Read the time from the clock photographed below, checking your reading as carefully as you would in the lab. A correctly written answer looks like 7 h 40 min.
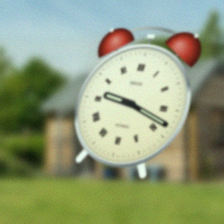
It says 9 h 18 min
